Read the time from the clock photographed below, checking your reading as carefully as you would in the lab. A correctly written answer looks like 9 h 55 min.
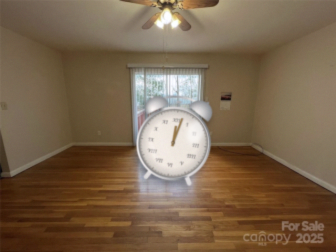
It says 12 h 02 min
